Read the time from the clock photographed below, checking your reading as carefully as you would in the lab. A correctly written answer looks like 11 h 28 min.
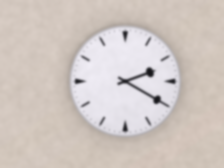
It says 2 h 20 min
